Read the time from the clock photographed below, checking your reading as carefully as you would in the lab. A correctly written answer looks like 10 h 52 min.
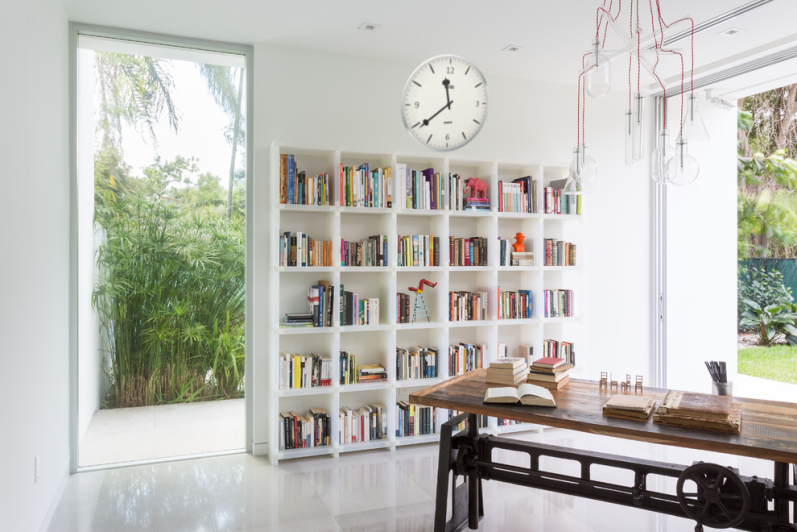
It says 11 h 39 min
